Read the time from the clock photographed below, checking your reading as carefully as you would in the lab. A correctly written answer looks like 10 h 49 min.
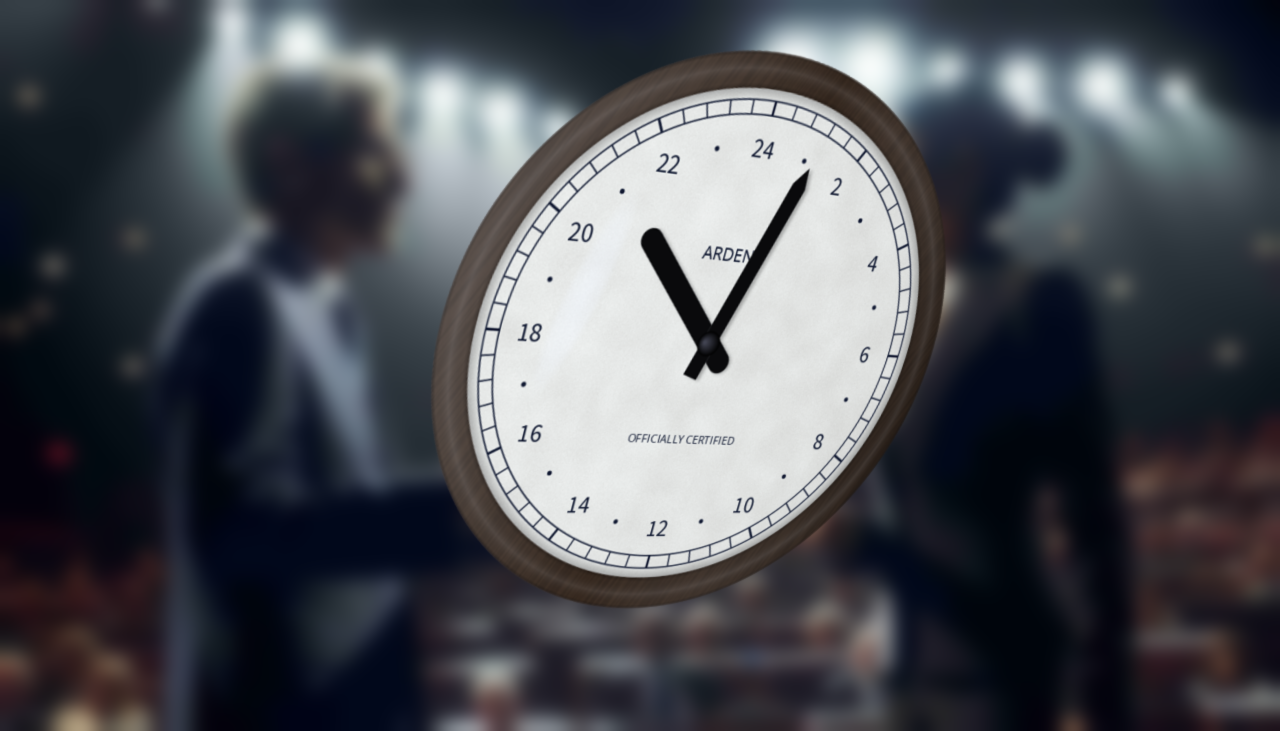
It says 21 h 03 min
